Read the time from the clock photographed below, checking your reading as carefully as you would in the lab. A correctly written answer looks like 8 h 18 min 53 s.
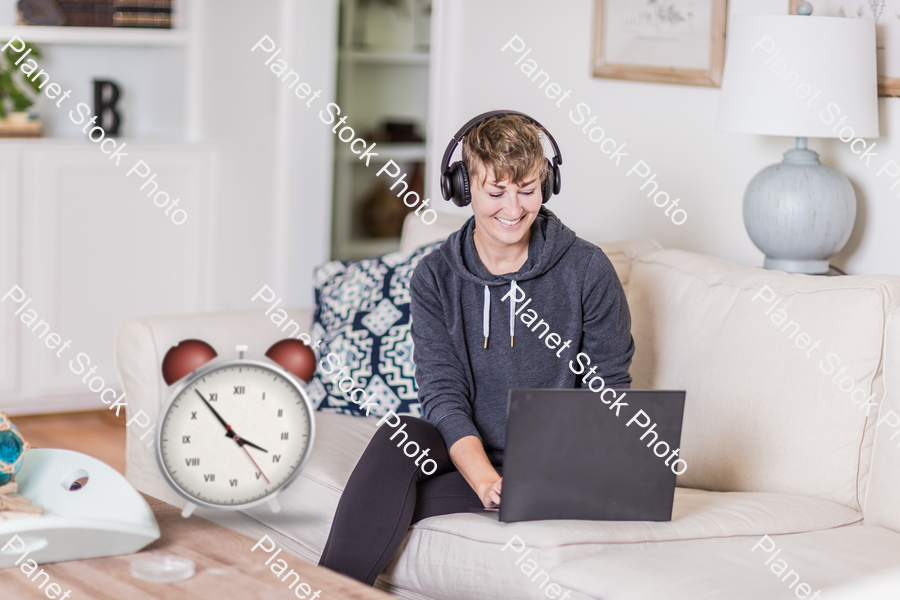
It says 3 h 53 min 24 s
